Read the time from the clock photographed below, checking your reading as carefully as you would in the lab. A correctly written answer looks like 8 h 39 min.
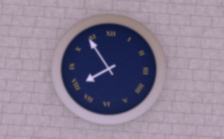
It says 7 h 54 min
